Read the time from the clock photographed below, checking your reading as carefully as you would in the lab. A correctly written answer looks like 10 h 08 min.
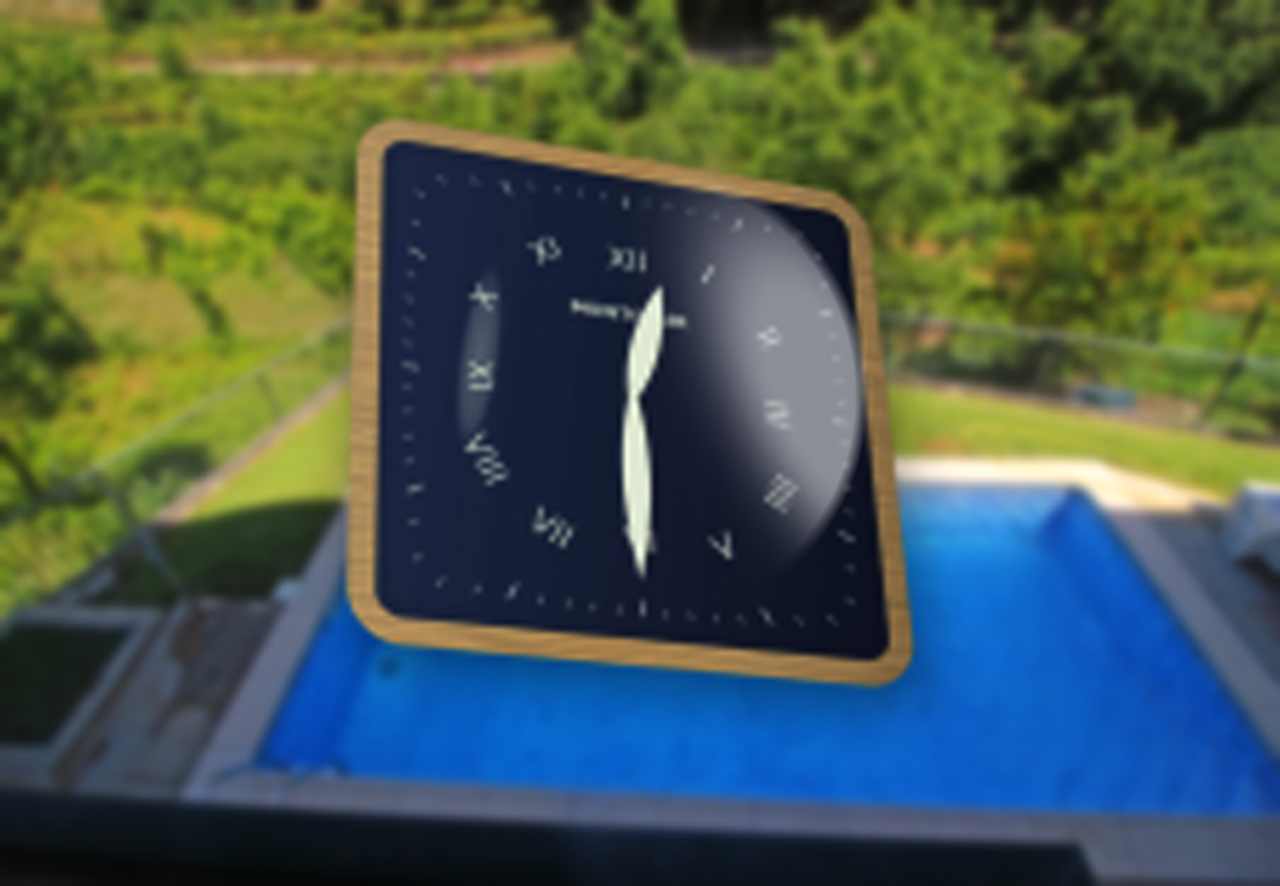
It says 12 h 30 min
